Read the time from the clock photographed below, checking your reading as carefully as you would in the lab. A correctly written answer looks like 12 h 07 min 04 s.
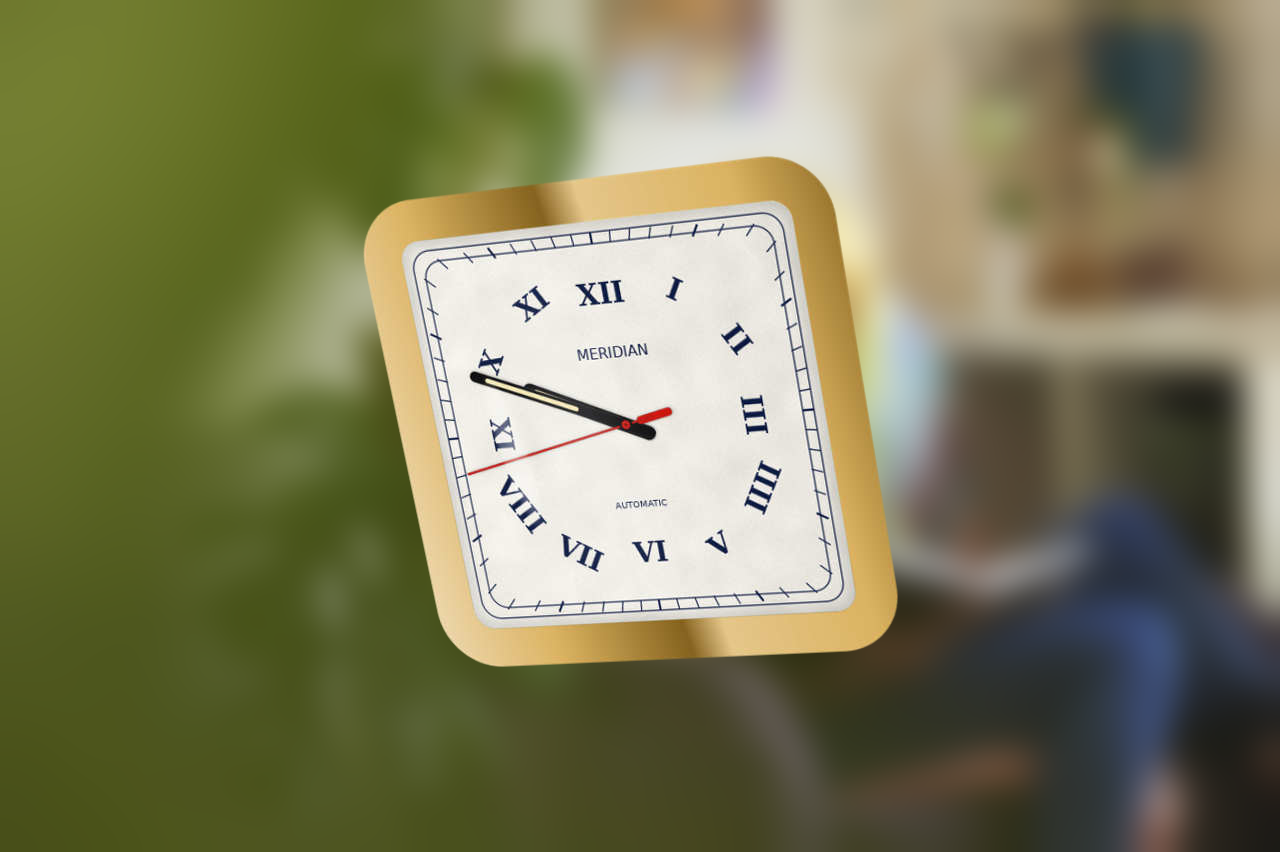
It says 9 h 48 min 43 s
